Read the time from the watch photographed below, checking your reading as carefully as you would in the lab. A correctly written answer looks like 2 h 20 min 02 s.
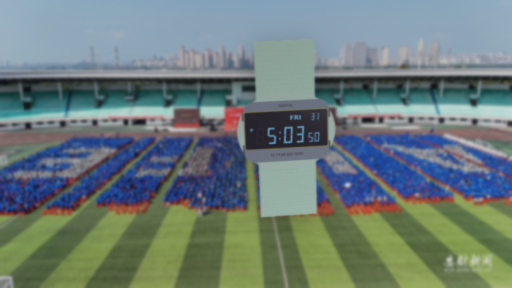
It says 5 h 03 min 50 s
